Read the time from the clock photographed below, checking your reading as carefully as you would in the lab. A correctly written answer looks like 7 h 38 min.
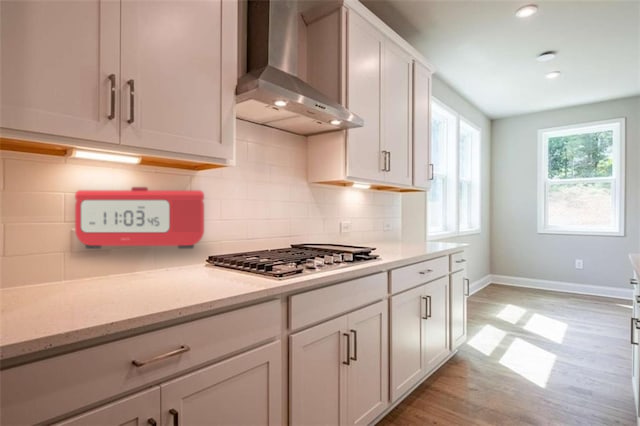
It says 11 h 03 min
